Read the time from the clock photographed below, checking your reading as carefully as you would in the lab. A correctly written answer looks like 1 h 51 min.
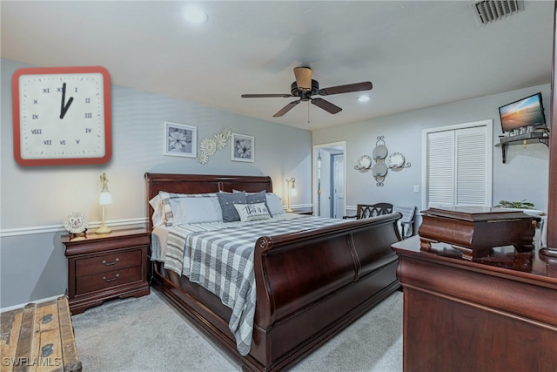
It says 1 h 01 min
